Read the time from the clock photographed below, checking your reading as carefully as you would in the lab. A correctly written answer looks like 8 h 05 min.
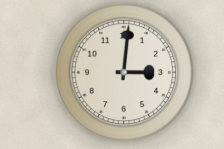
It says 3 h 01 min
